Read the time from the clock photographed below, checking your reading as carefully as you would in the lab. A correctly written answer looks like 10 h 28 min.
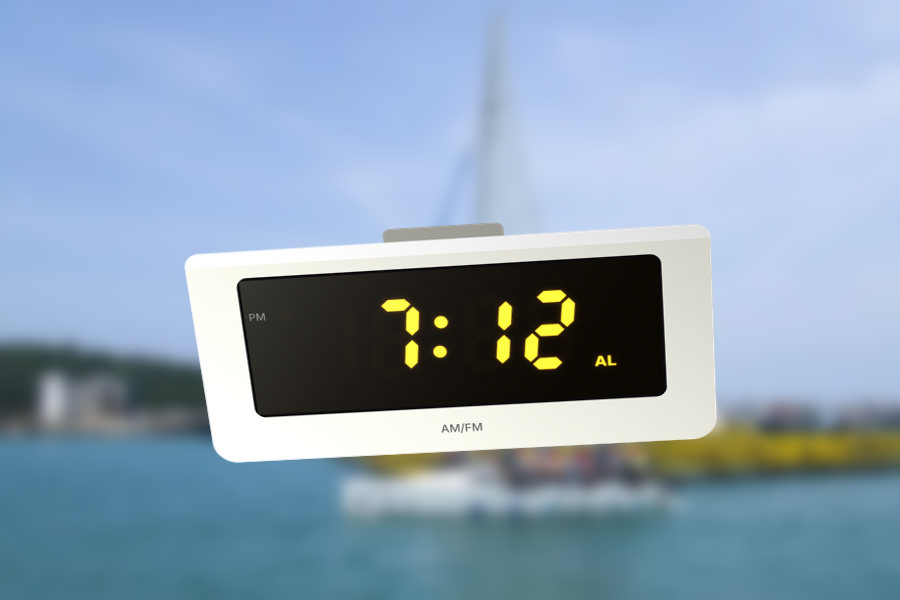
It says 7 h 12 min
